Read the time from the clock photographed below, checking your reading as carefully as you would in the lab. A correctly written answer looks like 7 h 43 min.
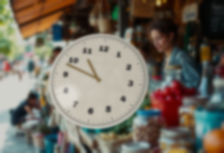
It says 10 h 48 min
